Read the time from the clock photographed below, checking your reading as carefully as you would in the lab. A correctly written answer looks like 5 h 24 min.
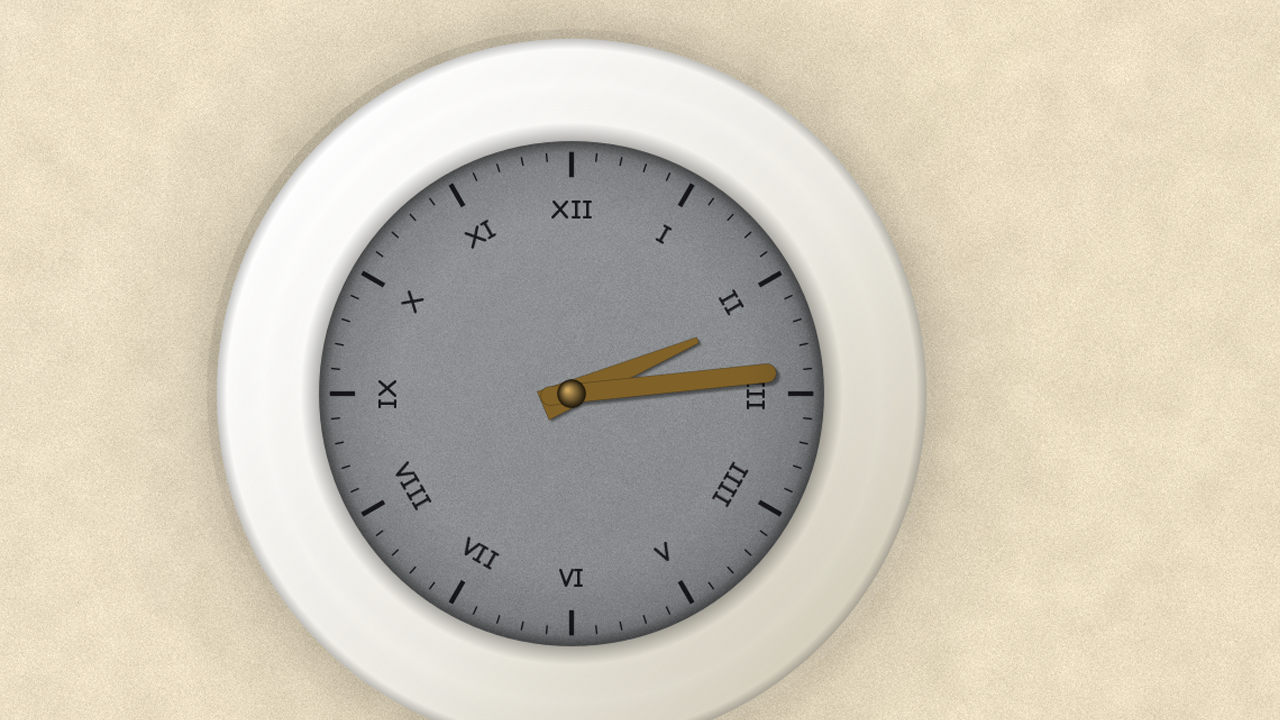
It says 2 h 14 min
